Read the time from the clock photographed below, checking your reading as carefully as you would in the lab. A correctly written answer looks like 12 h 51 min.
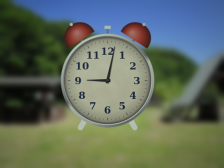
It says 9 h 02 min
